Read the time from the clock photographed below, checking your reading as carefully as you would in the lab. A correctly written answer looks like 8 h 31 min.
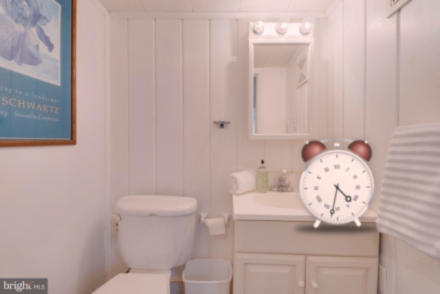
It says 4 h 32 min
